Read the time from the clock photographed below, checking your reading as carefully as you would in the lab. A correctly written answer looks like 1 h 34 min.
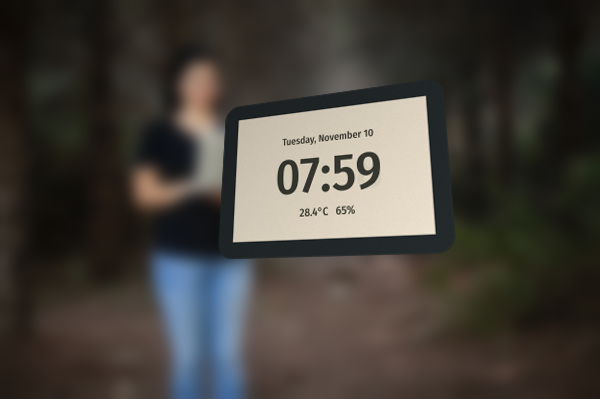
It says 7 h 59 min
